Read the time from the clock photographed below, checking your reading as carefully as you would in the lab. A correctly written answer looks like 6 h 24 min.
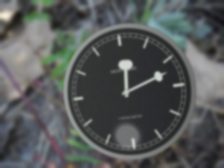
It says 12 h 12 min
